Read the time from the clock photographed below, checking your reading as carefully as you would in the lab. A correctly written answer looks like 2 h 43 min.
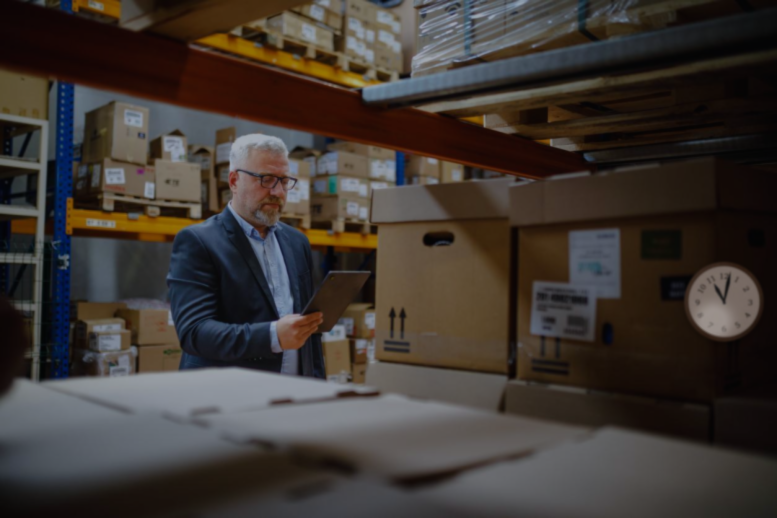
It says 11 h 02 min
